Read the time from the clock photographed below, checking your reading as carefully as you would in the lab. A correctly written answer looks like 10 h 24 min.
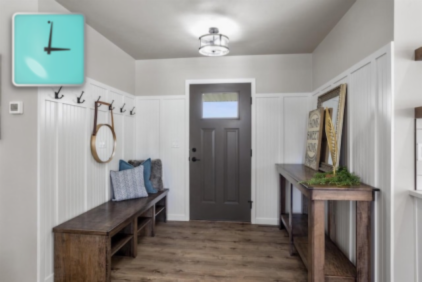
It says 3 h 01 min
